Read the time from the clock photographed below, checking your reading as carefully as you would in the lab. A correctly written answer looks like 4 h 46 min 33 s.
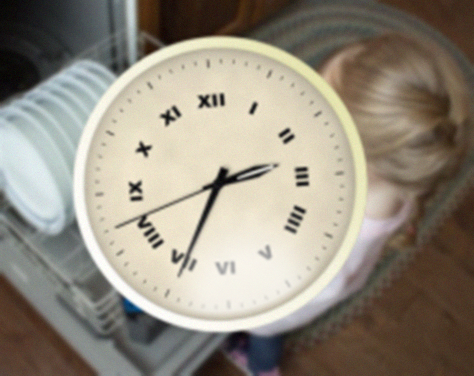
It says 2 h 34 min 42 s
